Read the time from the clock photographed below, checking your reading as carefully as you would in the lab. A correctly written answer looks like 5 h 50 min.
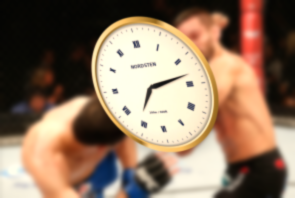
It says 7 h 13 min
